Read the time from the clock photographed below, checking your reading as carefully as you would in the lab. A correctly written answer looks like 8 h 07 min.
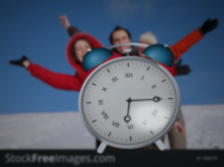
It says 6 h 15 min
